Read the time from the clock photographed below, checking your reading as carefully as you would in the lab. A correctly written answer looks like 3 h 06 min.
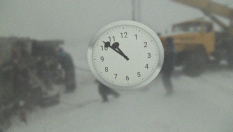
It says 10 h 52 min
